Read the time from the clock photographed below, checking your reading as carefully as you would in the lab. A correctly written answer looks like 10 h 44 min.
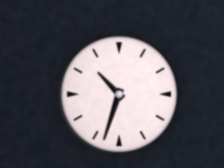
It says 10 h 33 min
